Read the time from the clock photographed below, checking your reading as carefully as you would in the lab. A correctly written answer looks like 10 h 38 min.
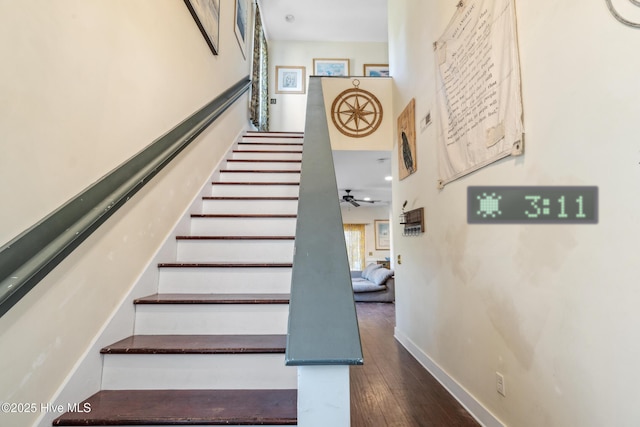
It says 3 h 11 min
